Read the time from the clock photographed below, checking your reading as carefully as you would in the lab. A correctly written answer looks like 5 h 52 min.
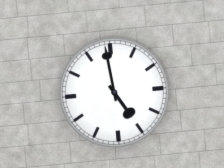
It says 4 h 59 min
